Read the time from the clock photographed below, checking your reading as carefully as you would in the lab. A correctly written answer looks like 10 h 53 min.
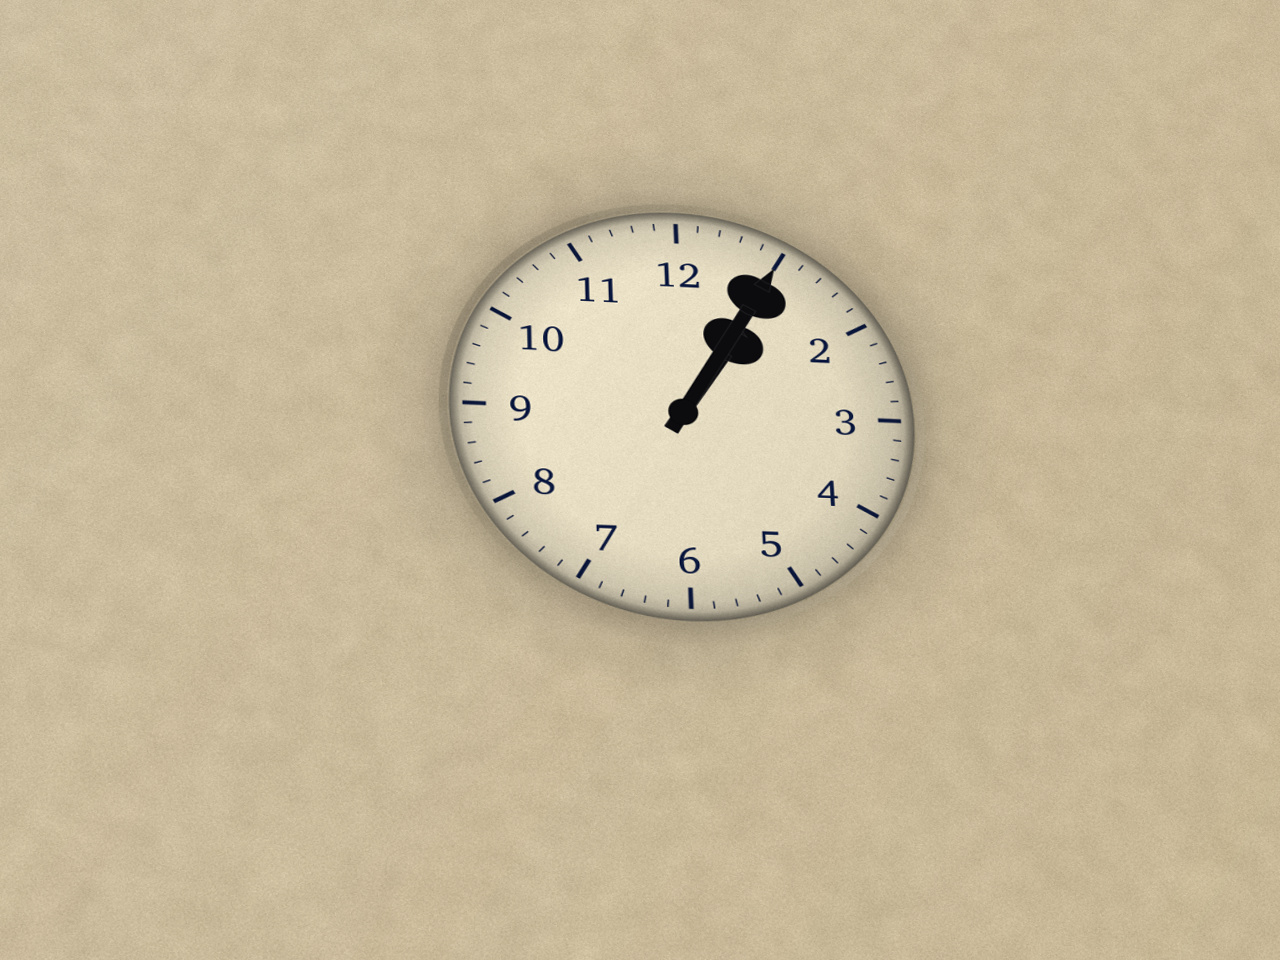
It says 1 h 05 min
